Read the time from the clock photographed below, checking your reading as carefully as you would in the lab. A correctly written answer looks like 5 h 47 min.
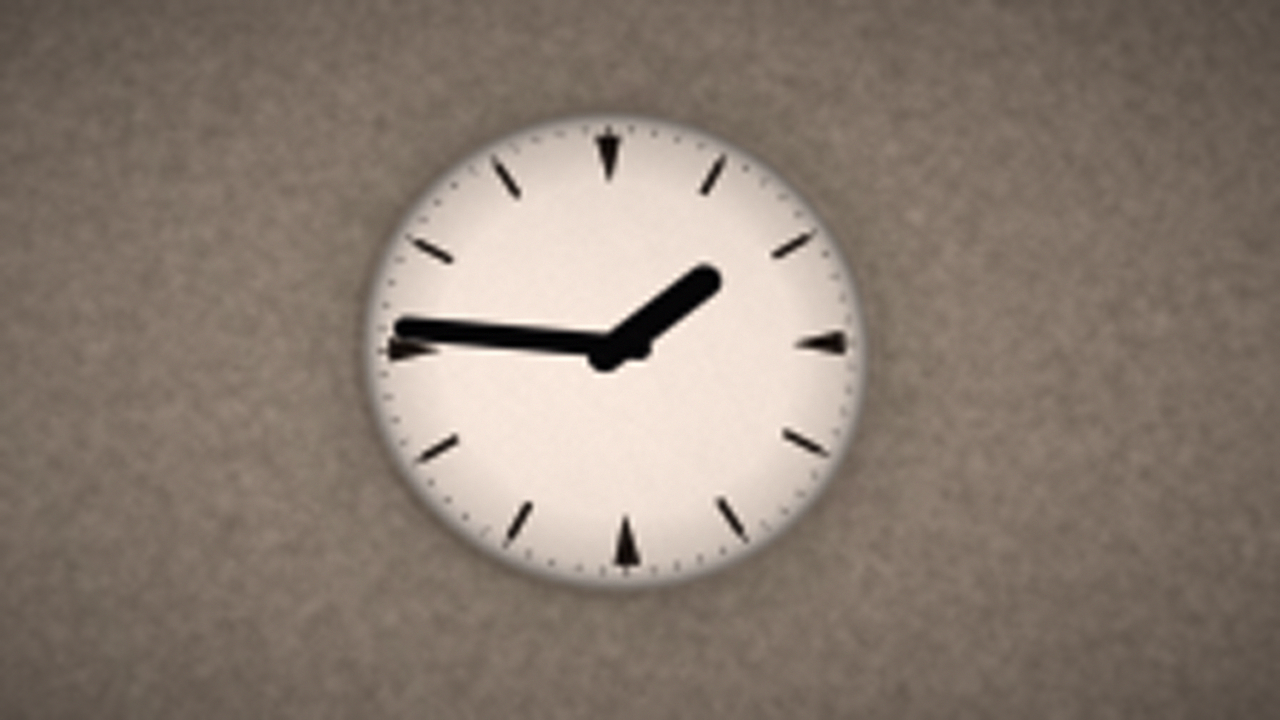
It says 1 h 46 min
